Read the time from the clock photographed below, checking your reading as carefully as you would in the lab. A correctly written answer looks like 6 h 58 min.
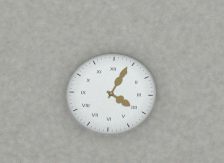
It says 4 h 04 min
